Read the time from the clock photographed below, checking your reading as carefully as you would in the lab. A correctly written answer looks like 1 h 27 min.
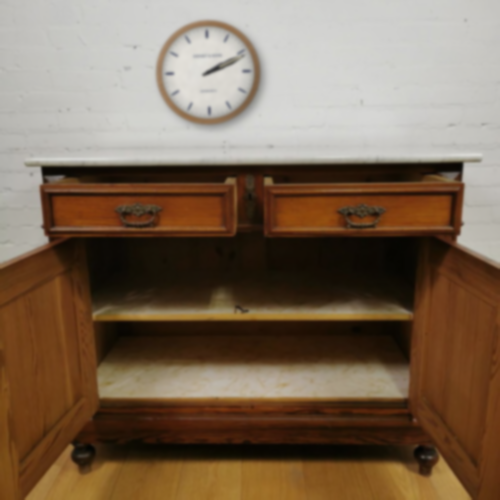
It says 2 h 11 min
